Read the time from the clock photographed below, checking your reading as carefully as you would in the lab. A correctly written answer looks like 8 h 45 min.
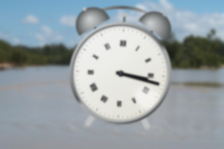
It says 3 h 17 min
